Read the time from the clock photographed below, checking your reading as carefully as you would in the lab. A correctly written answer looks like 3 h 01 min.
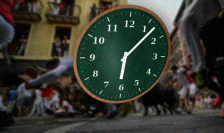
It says 6 h 07 min
